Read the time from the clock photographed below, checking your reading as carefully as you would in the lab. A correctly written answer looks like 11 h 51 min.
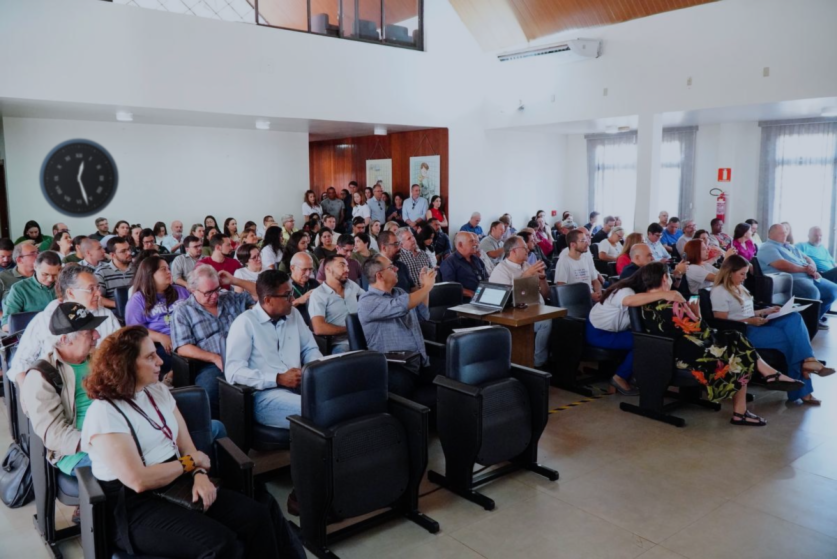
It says 12 h 27 min
